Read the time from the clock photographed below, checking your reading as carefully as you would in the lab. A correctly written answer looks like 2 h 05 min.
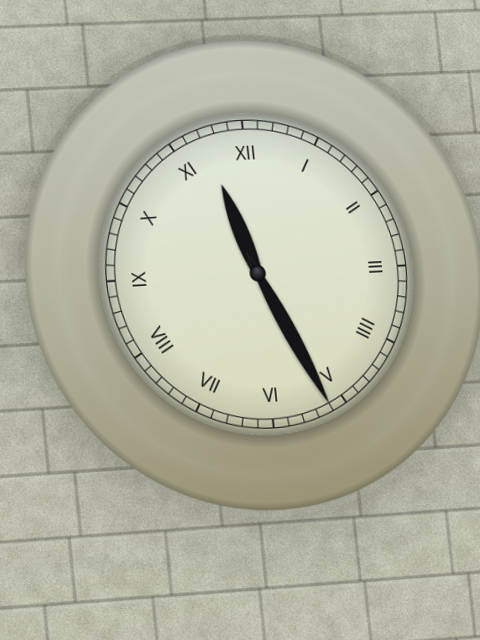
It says 11 h 26 min
